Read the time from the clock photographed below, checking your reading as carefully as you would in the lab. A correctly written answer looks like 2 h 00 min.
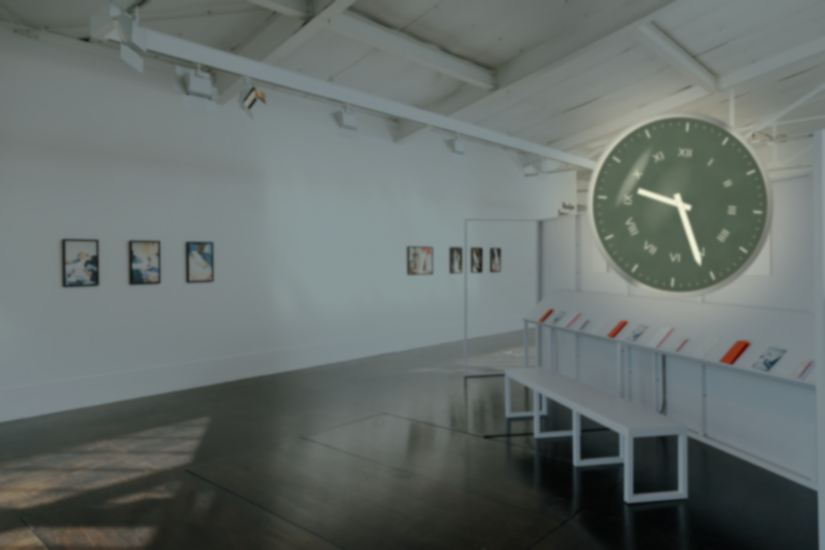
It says 9 h 26 min
